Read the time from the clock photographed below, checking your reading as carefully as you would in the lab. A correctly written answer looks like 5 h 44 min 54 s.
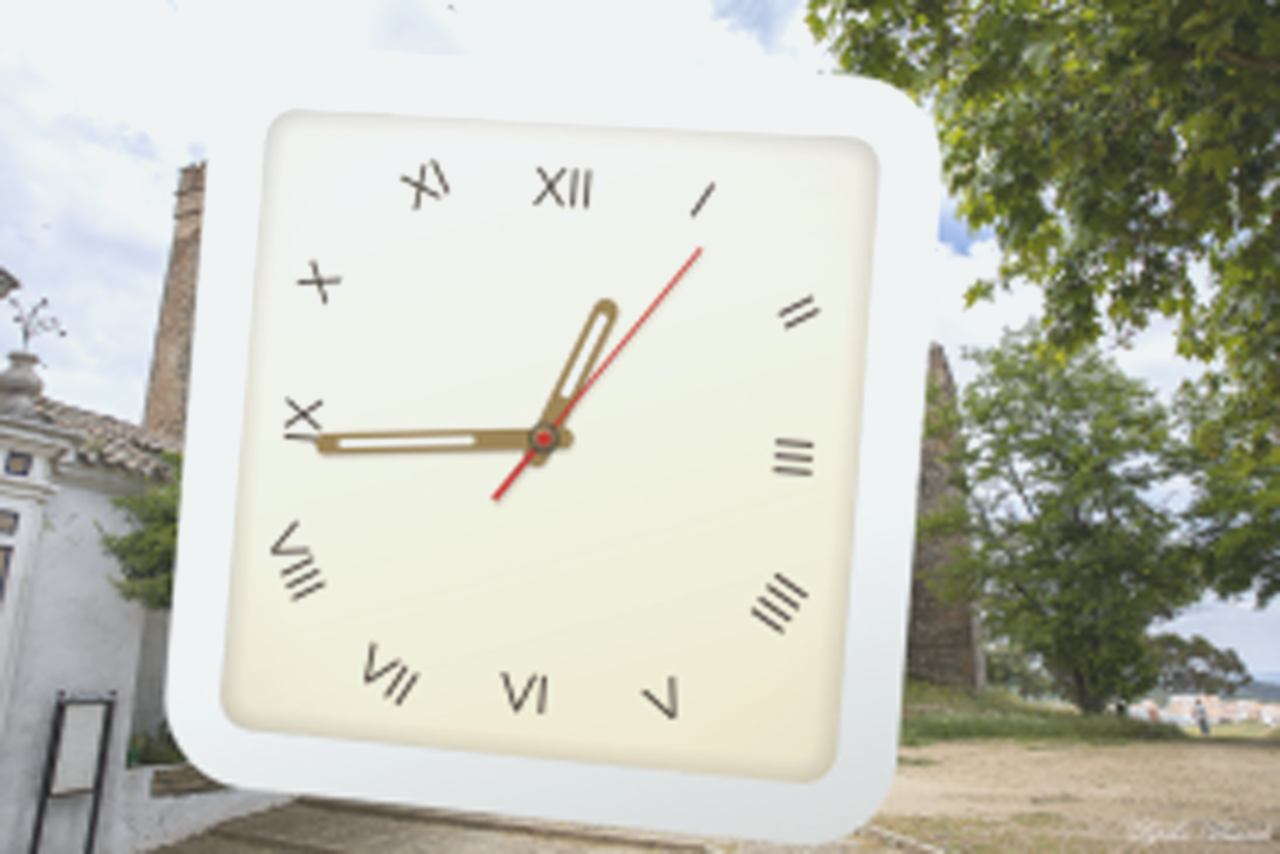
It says 12 h 44 min 06 s
